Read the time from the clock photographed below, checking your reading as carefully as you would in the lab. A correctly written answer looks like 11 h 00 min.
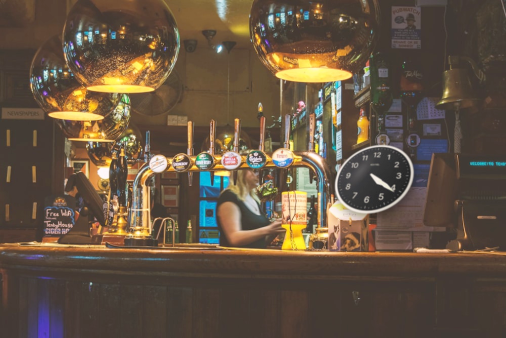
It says 4 h 21 min
